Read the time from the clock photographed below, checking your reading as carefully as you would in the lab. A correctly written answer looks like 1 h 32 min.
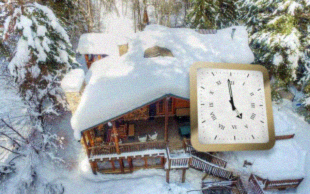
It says 4 h 59 min
